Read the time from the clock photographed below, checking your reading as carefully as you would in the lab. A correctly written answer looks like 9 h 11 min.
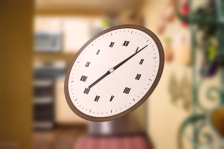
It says 7 h 06 min
